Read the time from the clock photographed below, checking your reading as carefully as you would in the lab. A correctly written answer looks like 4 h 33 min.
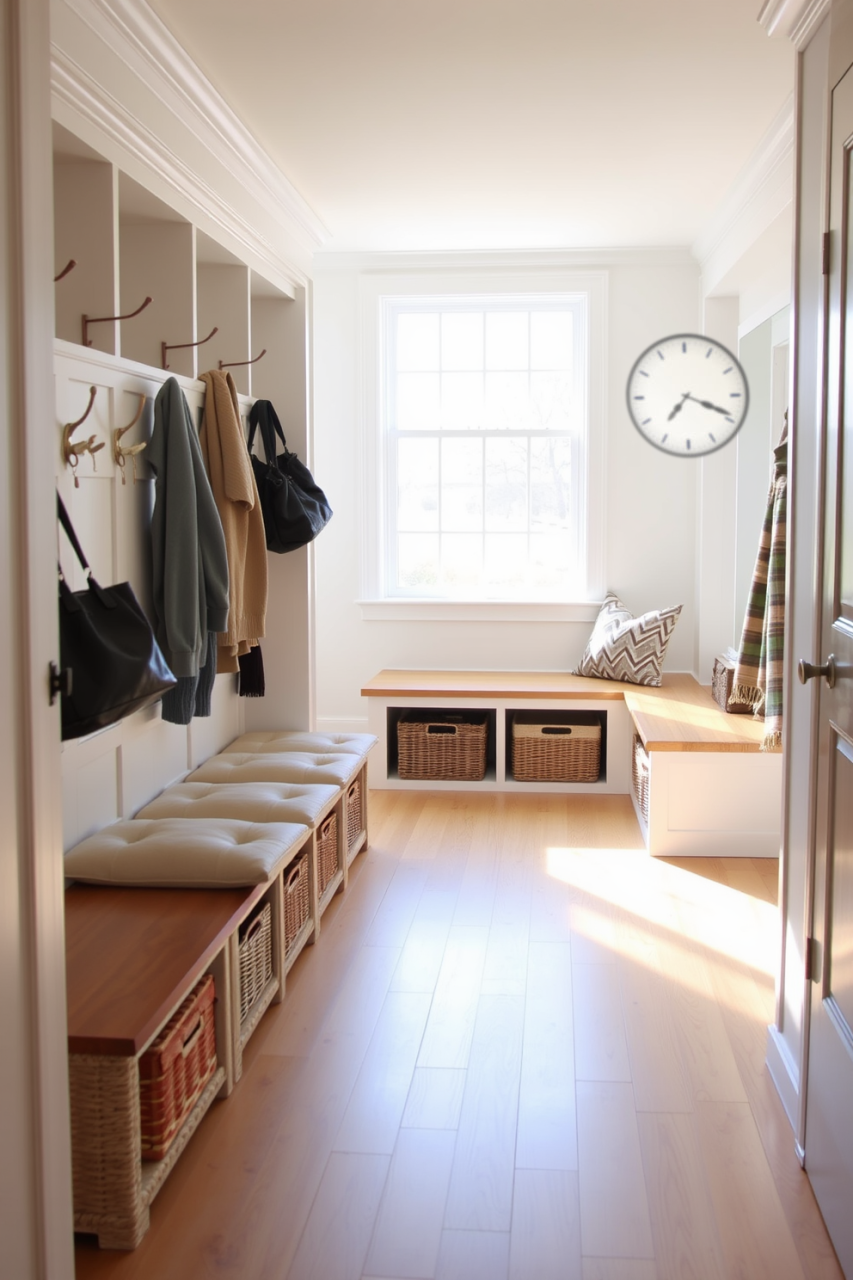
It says 7 h 19 min
